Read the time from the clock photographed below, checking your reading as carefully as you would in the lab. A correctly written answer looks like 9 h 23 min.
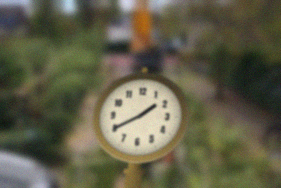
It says 1 h 40 min
